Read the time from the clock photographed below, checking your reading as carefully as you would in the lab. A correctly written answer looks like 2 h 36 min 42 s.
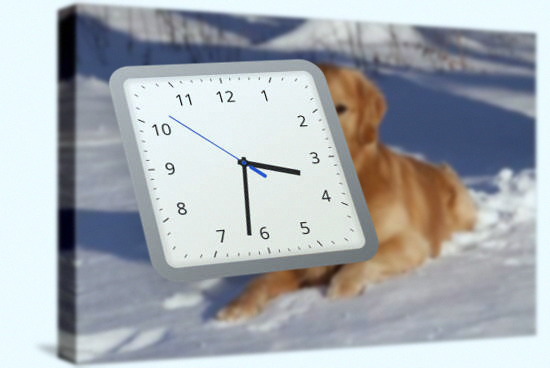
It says 3 h 31 min 52 s
